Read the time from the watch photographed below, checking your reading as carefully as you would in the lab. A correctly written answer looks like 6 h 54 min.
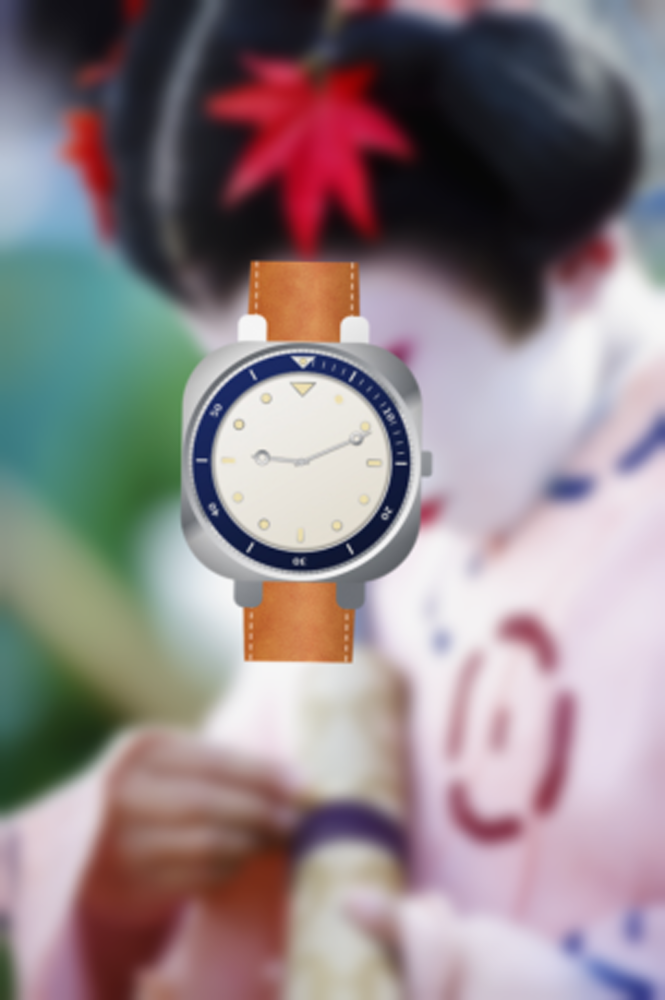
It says 9 h 11 min
